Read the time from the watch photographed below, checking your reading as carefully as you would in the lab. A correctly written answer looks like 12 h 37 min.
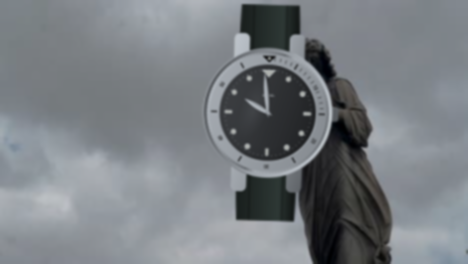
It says 9 h 59 min
